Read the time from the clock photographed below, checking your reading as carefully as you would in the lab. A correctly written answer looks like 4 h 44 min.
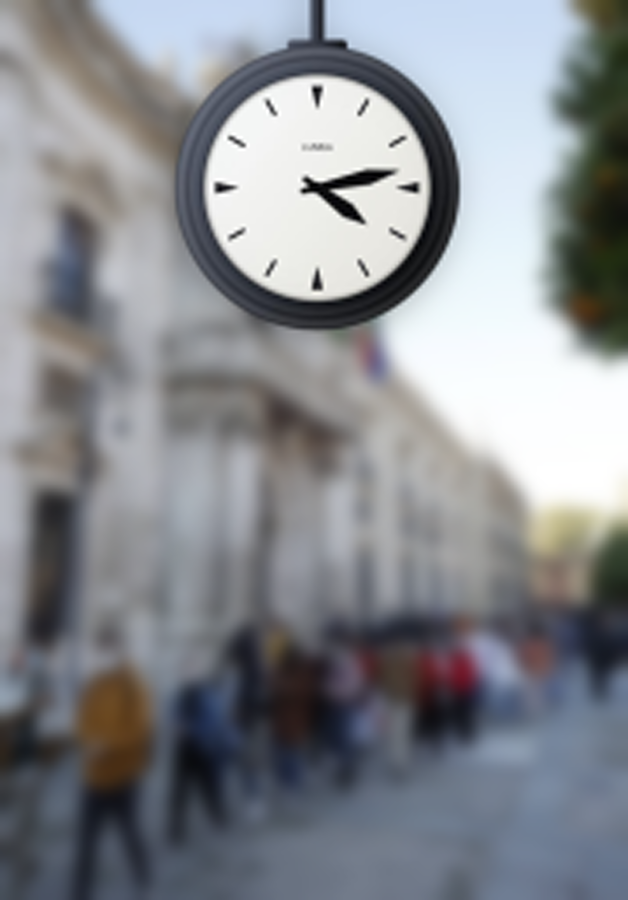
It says 4 h 13 min
